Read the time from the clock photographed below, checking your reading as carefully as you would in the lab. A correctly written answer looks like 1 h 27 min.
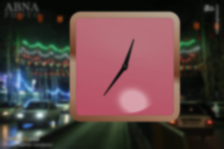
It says 12 h 36 min
